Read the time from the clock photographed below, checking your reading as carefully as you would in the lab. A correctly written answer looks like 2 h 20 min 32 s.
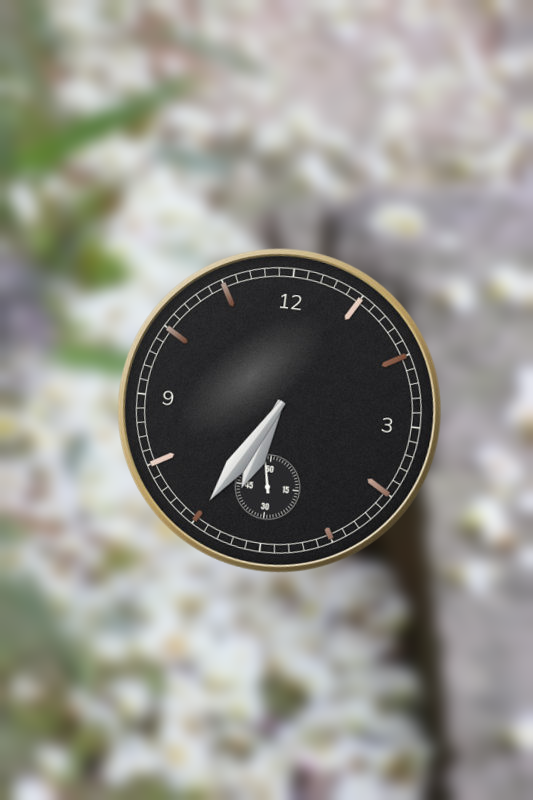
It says 6 h 34 min 58 s
